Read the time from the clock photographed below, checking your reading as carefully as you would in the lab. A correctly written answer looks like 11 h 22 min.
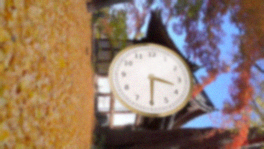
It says 3 h 30 min
